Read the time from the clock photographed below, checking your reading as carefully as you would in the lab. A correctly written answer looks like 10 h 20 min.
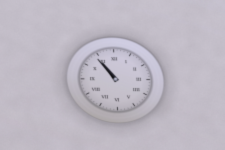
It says 10 h 54 min
